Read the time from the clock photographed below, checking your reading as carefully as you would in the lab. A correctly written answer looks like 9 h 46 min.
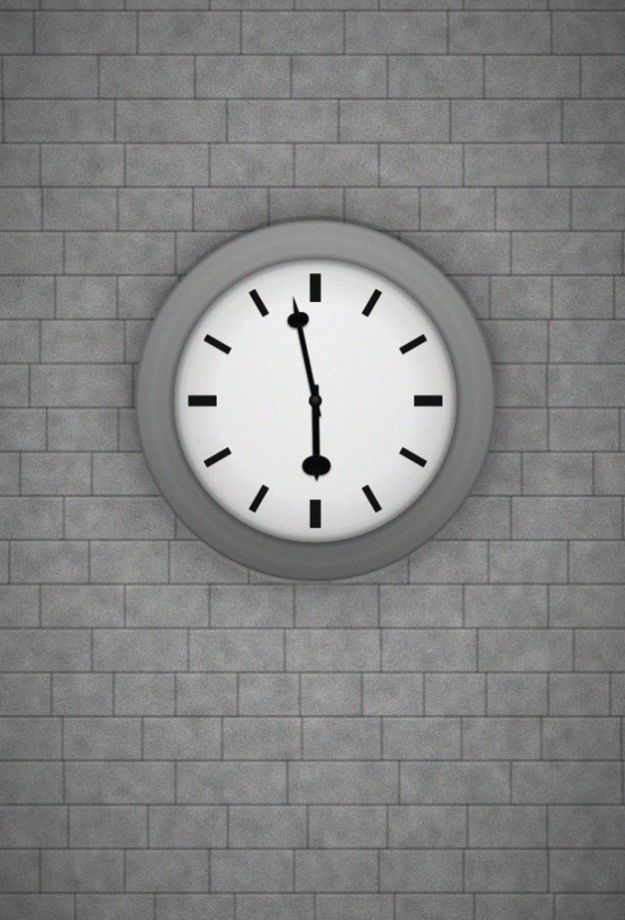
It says 5 h 58 min
